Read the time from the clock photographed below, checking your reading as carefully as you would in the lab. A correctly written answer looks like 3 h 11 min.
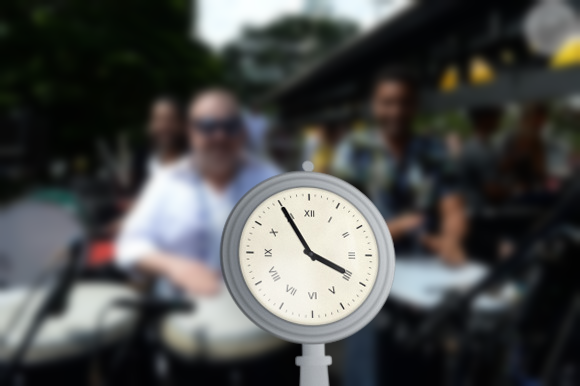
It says 3 h 55 min
